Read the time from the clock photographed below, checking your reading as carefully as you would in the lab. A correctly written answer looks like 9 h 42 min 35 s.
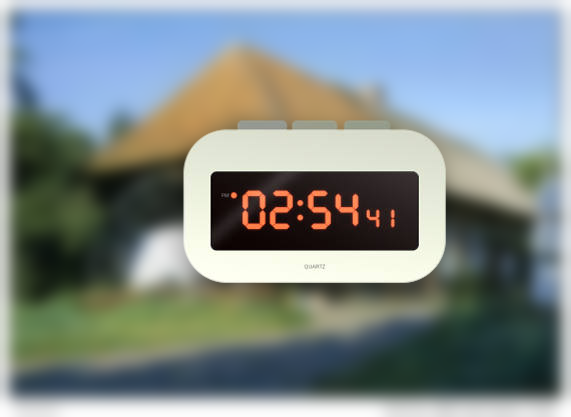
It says 2 h 54 min 41 s
